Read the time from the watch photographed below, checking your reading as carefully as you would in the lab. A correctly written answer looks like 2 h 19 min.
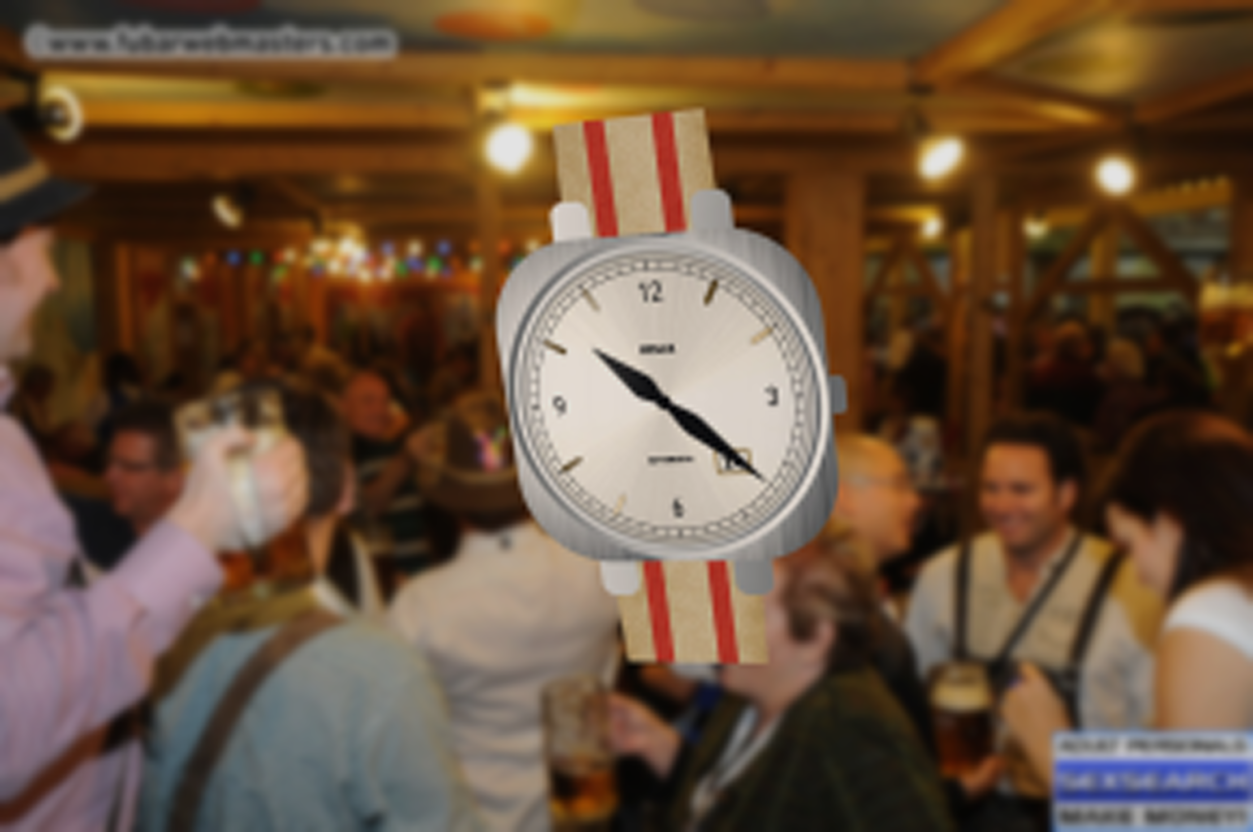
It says 10 h 22 min
